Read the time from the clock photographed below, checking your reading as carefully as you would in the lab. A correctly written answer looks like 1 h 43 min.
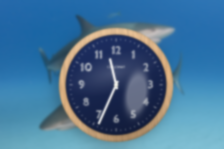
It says 11 h 34 min
